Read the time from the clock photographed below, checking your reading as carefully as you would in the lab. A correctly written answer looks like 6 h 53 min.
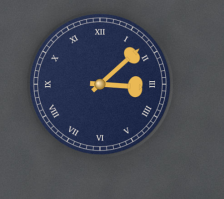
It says 3 h 08 min
